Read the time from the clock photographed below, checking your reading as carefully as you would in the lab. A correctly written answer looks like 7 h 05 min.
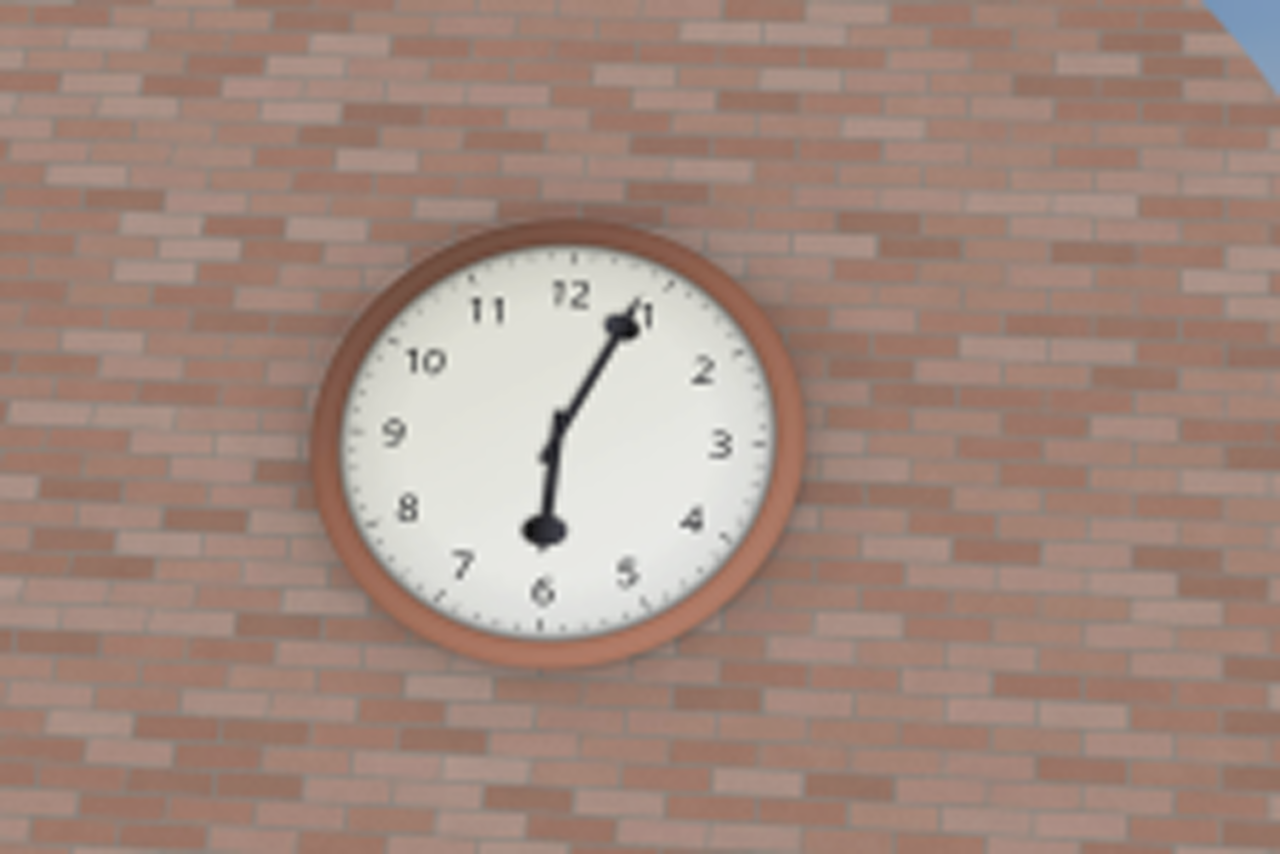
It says 6 h 04 min
